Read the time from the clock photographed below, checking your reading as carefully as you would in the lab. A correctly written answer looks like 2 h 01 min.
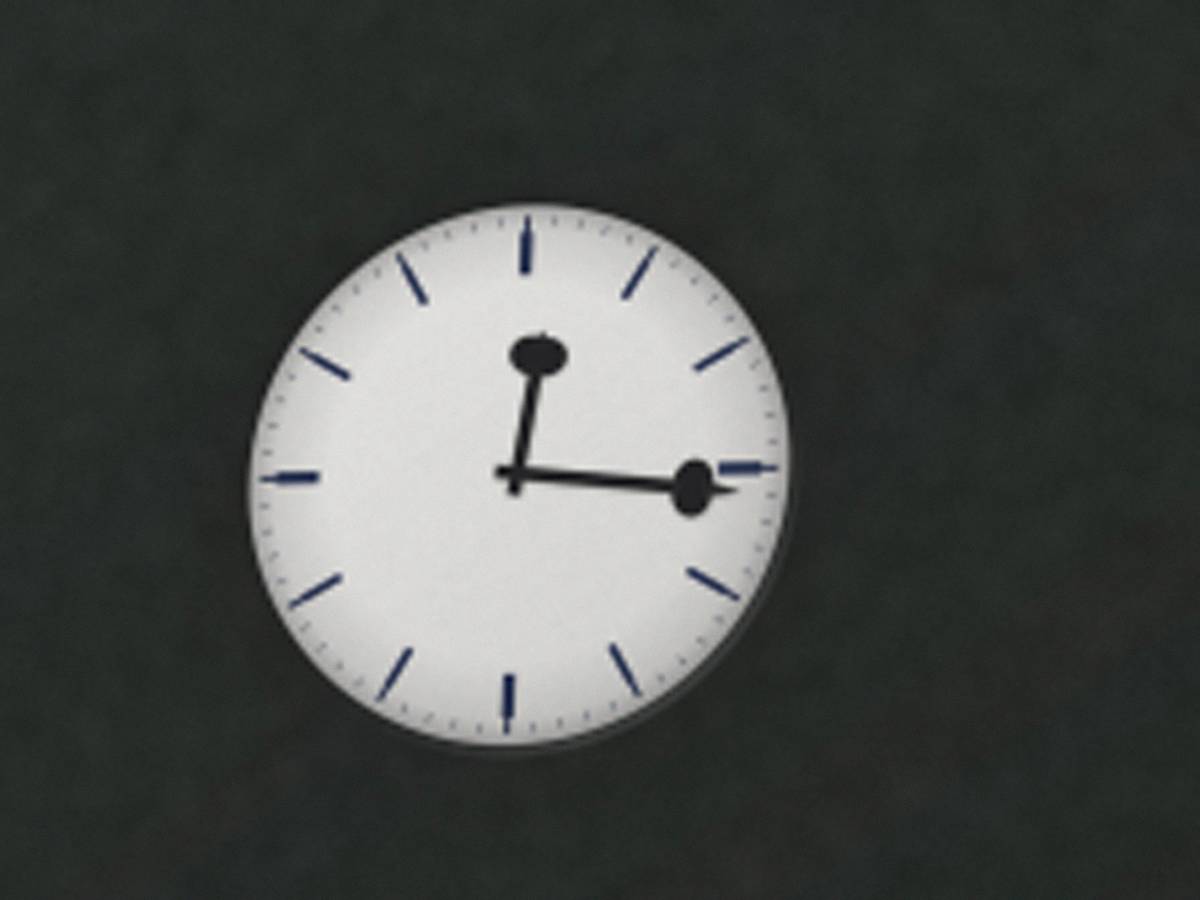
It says 12 h 16 min
